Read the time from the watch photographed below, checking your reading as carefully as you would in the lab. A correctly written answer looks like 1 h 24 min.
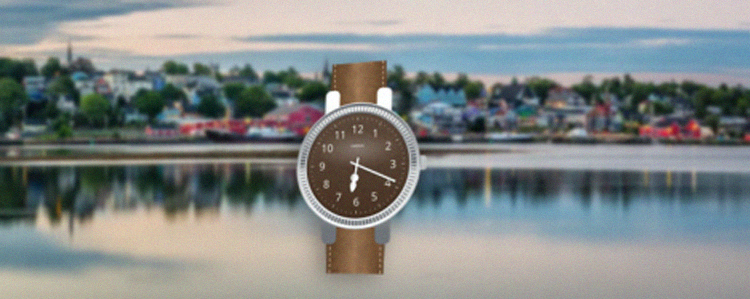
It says 6 h 19 min
